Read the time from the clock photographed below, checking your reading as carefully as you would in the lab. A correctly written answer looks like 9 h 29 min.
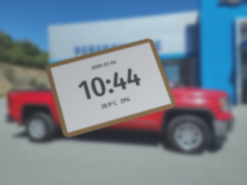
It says 10 h 44 min
